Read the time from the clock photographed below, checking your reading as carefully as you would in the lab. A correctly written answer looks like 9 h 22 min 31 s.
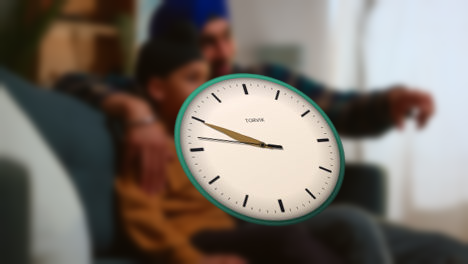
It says 9 h 49 min 47 s
